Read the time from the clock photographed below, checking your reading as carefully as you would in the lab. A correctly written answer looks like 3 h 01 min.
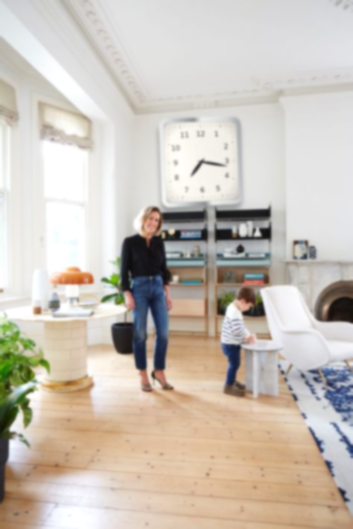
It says 7 h 17 min
